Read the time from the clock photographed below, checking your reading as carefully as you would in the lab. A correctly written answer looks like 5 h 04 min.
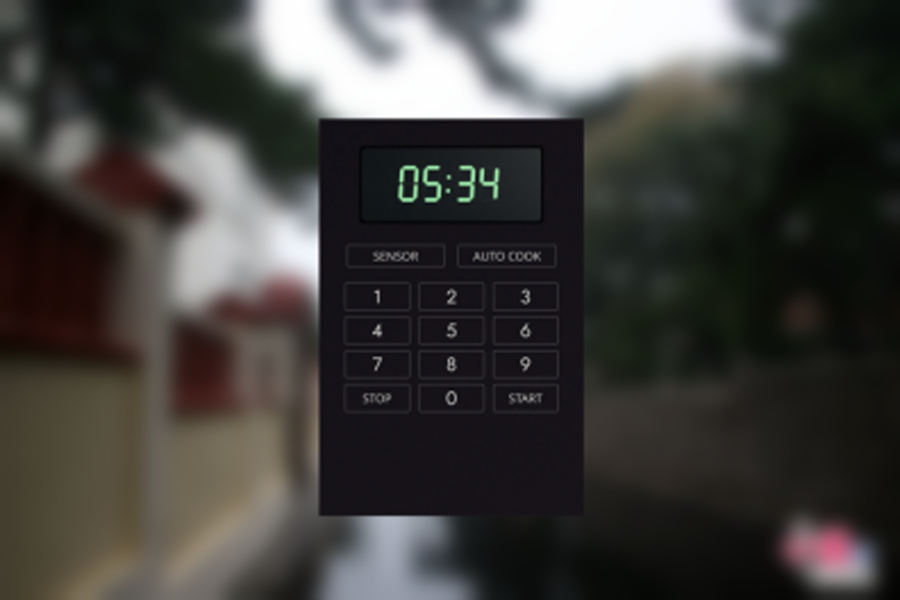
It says 5 h 34 min
